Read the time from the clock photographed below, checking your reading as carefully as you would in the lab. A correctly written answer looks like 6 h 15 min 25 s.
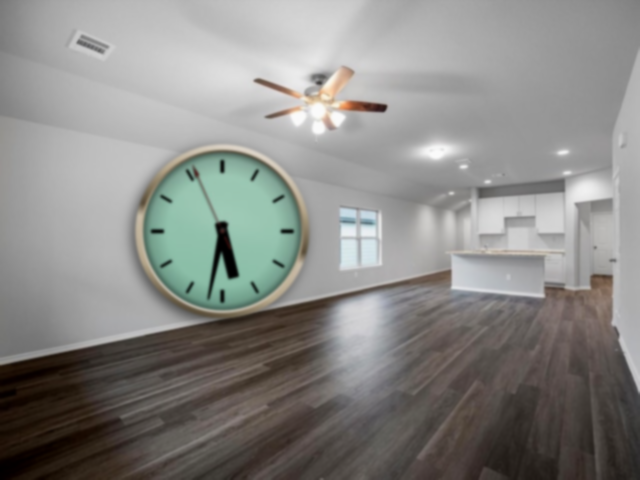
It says 5 h 31 min 56 s
